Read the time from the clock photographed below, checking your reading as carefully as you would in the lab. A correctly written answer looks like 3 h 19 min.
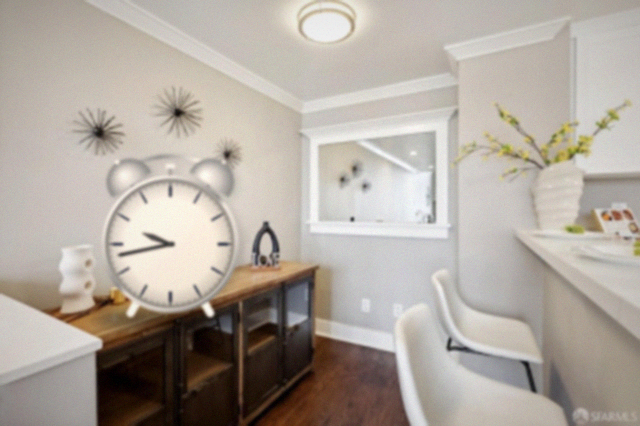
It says 9 h 43 min
